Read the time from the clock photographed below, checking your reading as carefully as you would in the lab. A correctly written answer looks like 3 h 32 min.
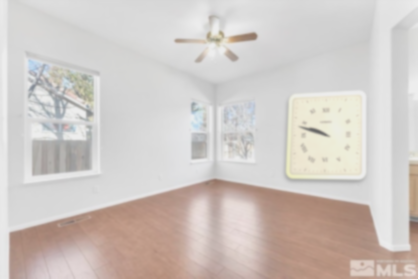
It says 9 h 48 min
